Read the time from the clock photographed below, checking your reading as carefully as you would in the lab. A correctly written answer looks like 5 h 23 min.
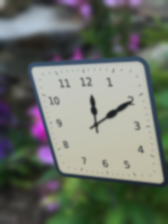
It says 12 h 10 min
